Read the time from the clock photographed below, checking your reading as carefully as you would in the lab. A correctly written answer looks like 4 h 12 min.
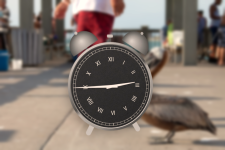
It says 2 h 45 min
